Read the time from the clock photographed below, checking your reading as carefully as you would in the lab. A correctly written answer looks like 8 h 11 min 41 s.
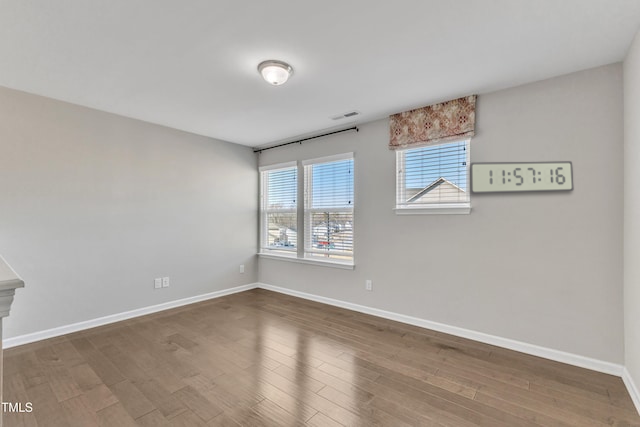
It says 11 h 57 min 16 s
